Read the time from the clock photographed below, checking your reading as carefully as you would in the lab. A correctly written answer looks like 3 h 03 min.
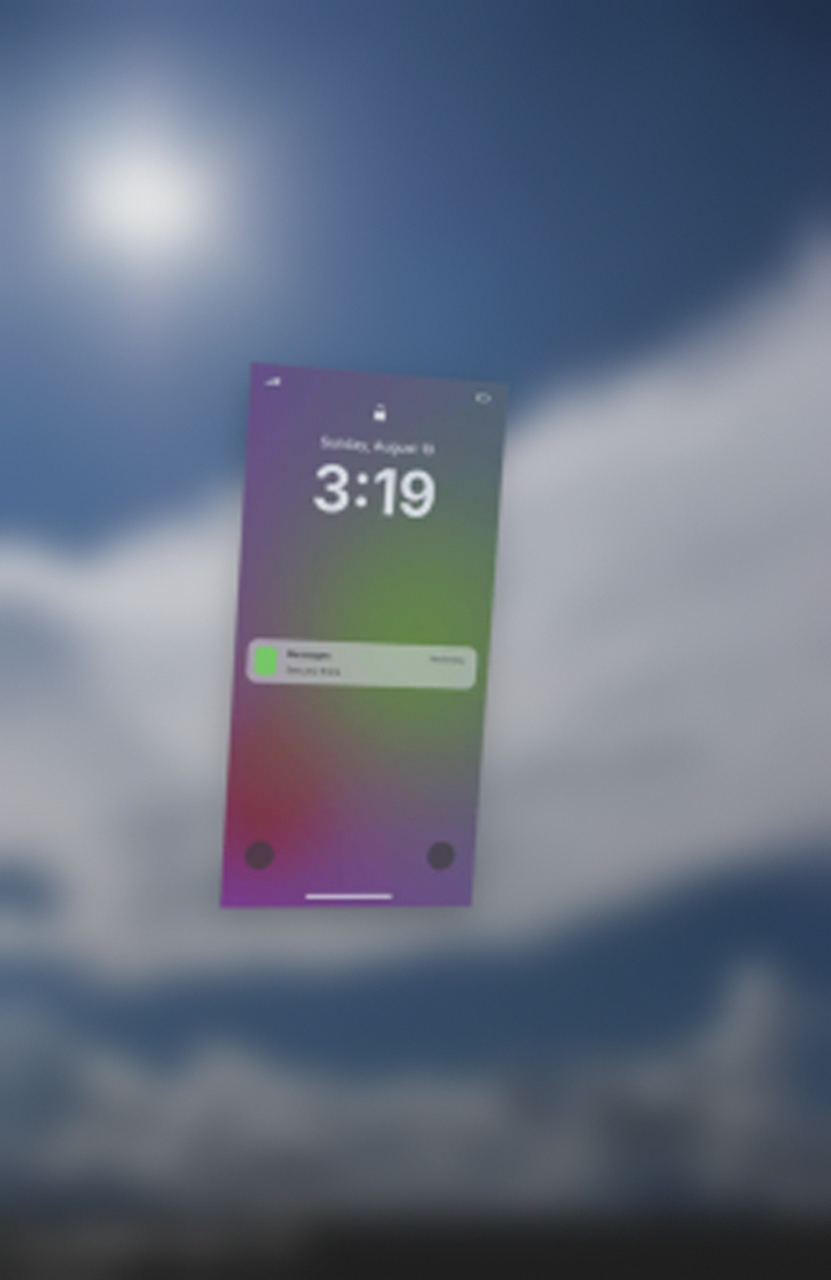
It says 3 h 19 min
